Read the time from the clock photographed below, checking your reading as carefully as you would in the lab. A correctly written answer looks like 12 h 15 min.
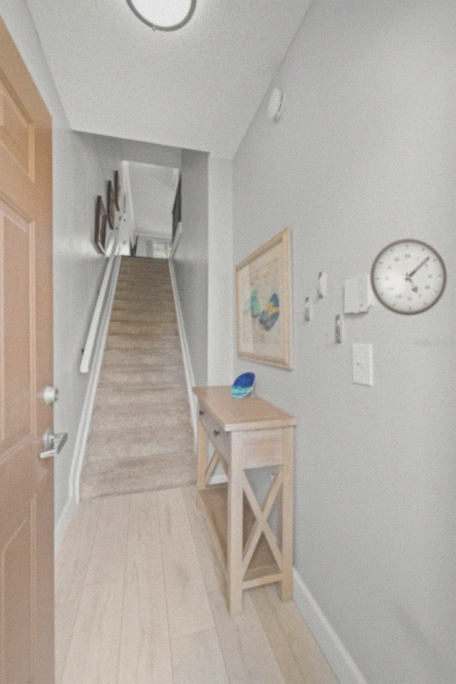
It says 5 h 08 min
